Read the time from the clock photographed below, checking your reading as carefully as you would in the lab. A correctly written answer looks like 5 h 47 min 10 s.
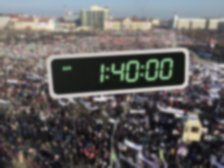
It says 1 h 40 min 00 s
